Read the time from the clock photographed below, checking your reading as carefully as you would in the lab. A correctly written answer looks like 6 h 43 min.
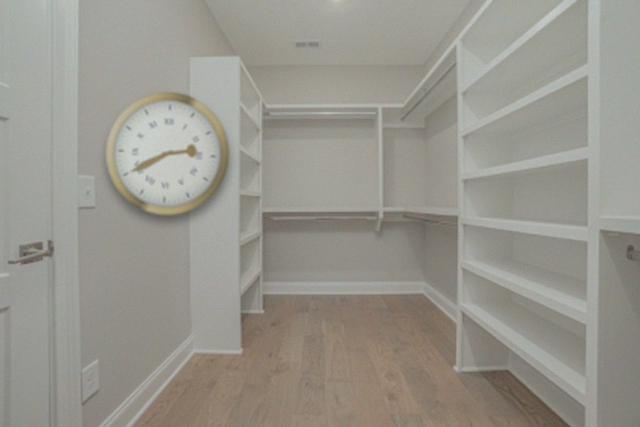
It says 2 h 40 min
